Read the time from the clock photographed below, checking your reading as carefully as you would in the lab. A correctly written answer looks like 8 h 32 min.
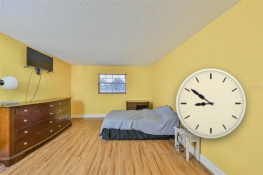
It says 8 h 51 min
